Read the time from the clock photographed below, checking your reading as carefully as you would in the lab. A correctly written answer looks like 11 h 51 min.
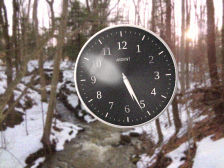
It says 5 h 26 min
